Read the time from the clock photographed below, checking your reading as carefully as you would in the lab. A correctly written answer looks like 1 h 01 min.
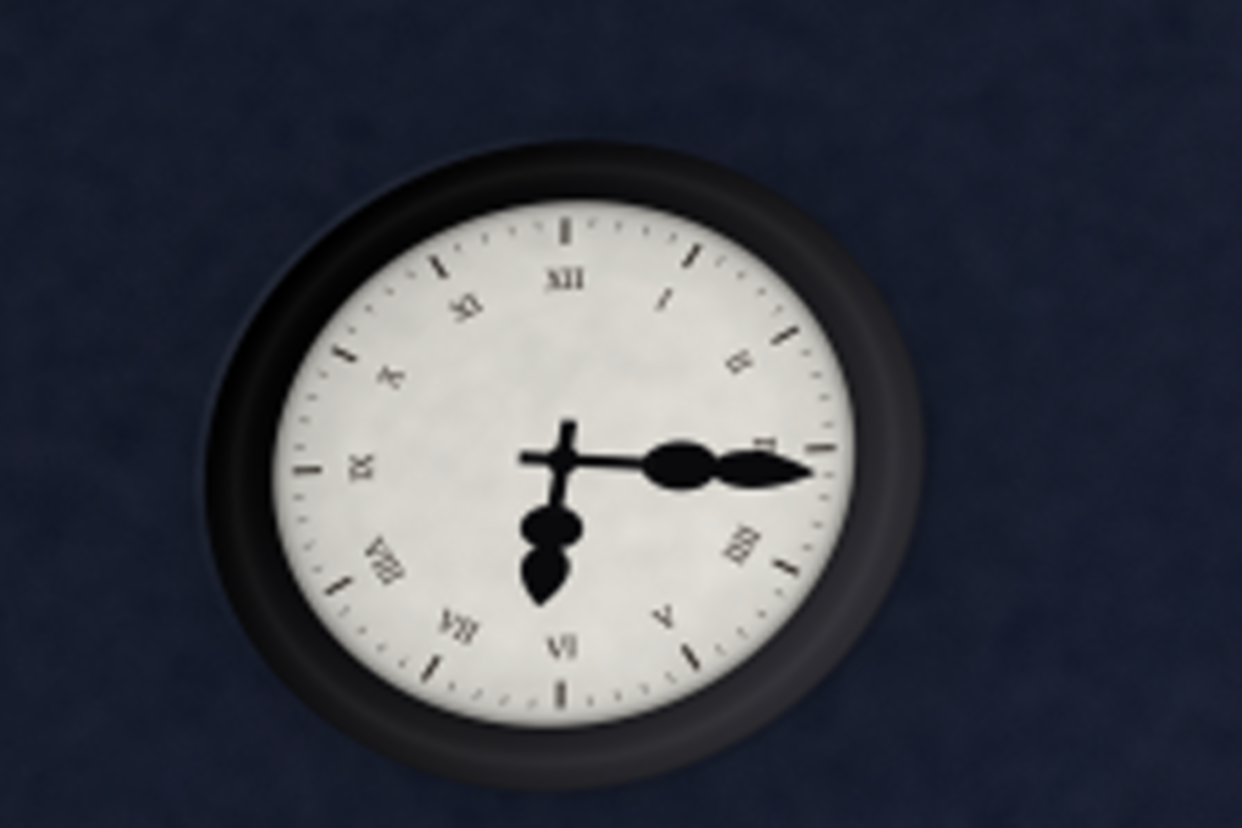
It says 6 h 16 min
